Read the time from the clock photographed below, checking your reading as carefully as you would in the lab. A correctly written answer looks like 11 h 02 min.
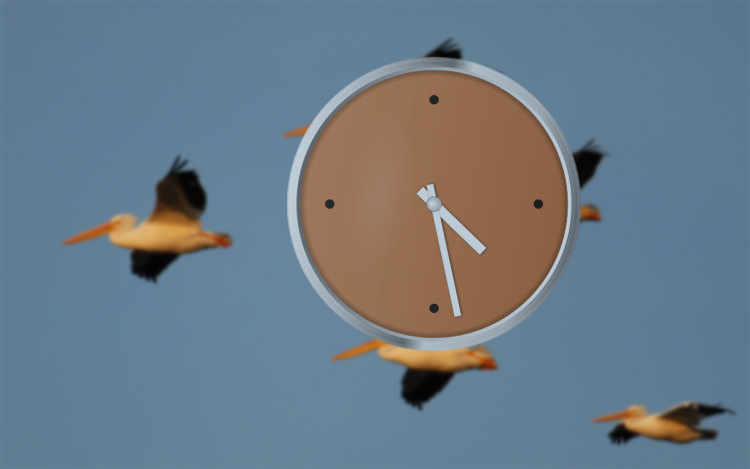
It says 4 h 28 min
